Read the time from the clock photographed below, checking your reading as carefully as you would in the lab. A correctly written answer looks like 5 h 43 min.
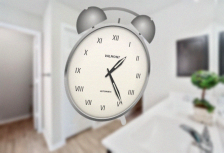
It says 1 h 24 min
